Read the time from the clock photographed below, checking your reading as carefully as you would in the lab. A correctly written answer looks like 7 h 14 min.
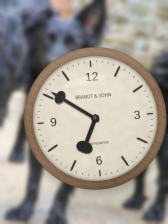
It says 6 h 51 min
